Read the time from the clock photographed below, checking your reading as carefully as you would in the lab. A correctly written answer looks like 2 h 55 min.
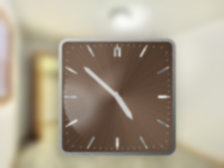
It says 4 h 52 min
